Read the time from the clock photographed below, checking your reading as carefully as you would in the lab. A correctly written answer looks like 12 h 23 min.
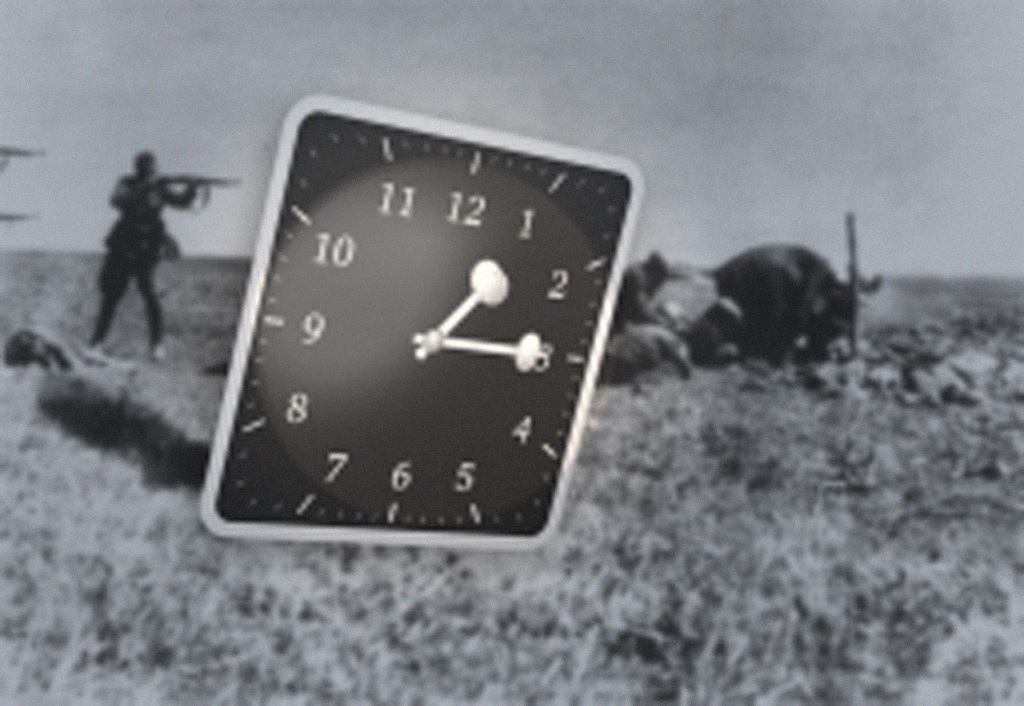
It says 1 h 15 min
